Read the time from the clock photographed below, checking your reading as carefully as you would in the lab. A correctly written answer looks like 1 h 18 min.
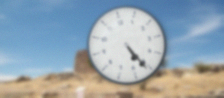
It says 5 h 26 min
